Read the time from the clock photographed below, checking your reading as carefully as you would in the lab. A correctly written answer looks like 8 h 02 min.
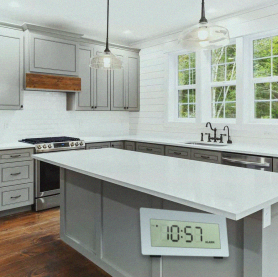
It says 10 h 57 min
